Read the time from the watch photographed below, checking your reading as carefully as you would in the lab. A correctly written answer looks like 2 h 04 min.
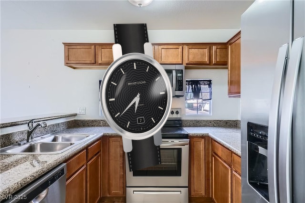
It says 6 h 39 min
